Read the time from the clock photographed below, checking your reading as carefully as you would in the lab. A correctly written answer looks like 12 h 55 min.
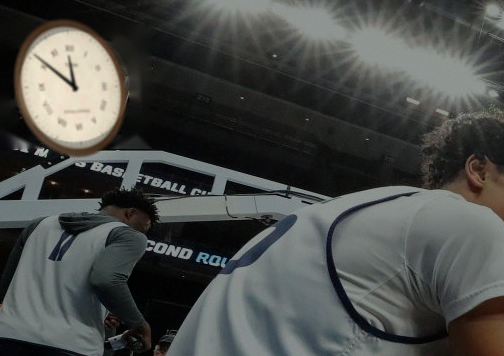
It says 11 h 51 min
